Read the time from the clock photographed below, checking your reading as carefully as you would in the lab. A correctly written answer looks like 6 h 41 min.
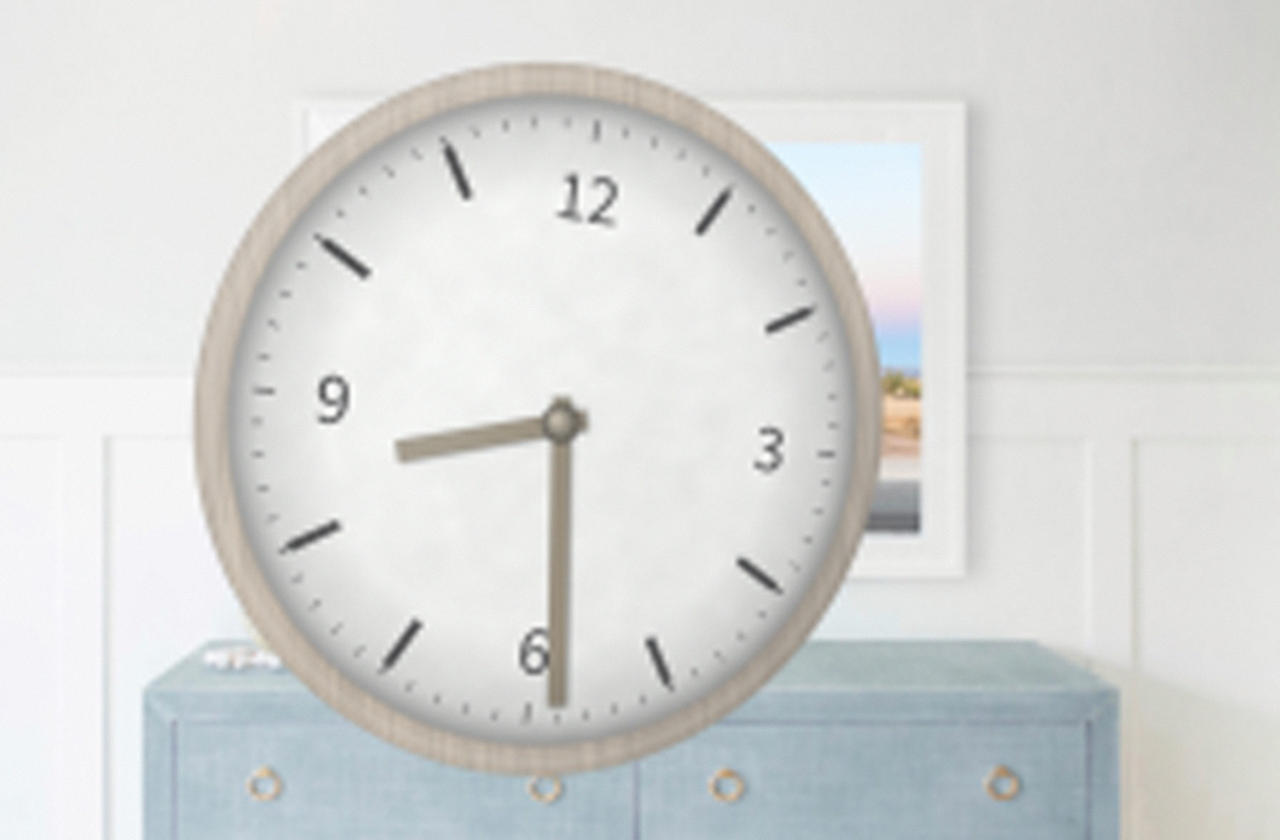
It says 8 h 29 min
